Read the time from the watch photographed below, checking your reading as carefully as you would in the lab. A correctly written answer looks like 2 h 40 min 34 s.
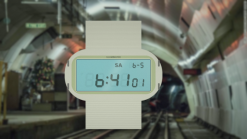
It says 6 h 41 min 01 s
